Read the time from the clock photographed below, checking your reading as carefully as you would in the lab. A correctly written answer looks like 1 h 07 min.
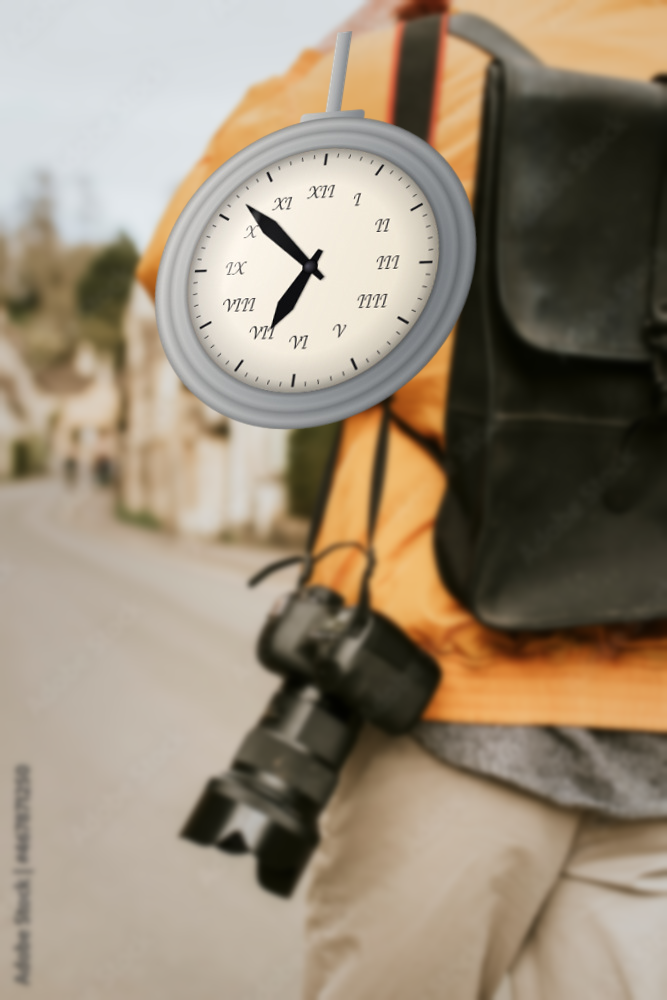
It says 6 h 52 min
